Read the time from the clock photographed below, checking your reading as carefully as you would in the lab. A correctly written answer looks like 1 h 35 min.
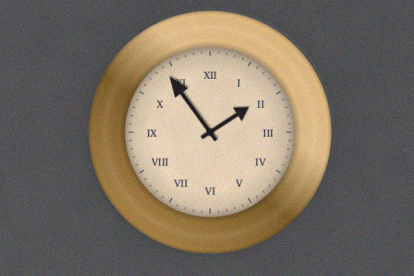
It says 1 h 54 min
